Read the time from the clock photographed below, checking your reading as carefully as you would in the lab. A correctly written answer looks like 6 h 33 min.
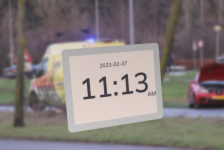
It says 11 h 13 min
